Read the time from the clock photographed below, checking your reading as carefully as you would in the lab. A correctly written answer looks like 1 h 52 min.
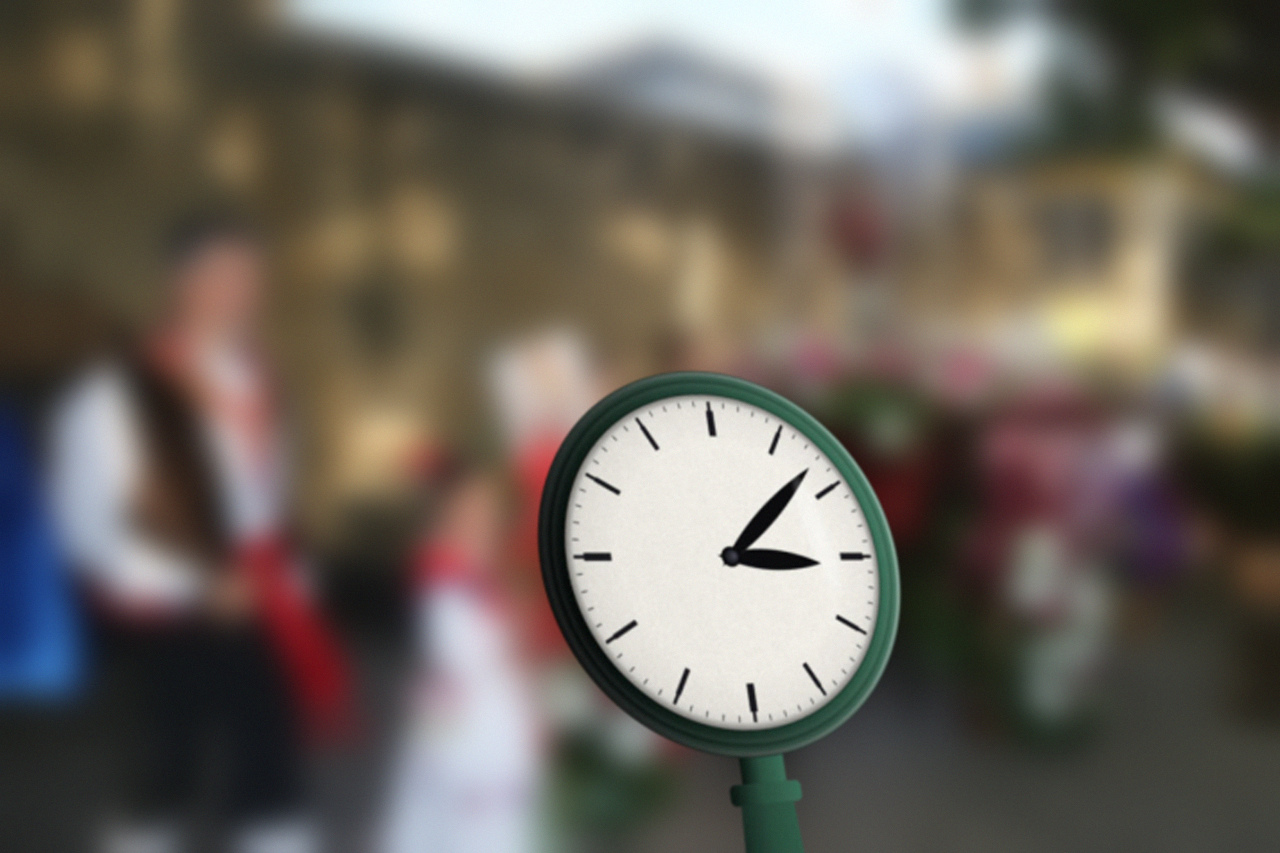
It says 3 h 08 min
